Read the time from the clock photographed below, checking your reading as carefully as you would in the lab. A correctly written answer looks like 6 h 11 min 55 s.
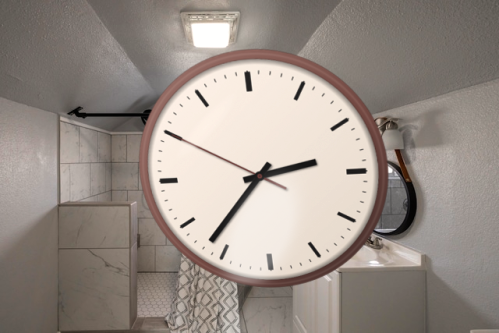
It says 2 h 36 min 50 s
